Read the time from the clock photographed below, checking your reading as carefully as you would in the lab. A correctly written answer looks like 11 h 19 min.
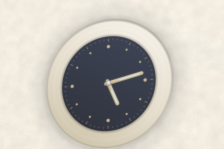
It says 5 h 13 min
